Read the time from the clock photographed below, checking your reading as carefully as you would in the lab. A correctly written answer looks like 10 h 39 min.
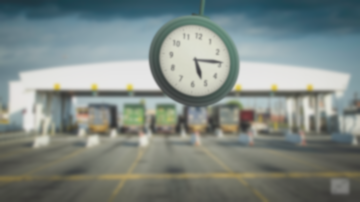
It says 5 h 14 min
